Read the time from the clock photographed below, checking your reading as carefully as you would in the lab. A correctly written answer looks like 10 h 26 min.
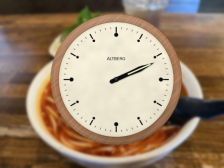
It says 2 h 11 min
